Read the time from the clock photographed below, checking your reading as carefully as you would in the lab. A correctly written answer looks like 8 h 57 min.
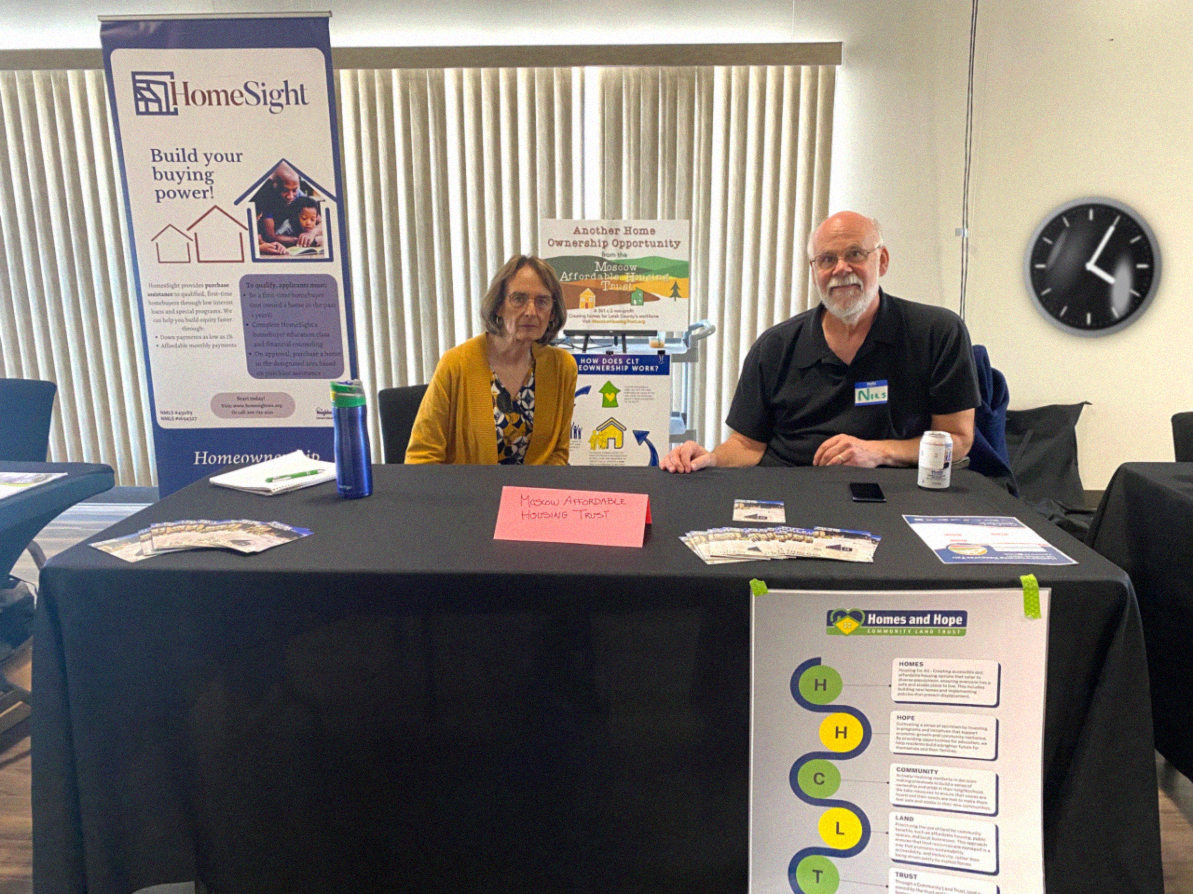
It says 4 h 05 min
